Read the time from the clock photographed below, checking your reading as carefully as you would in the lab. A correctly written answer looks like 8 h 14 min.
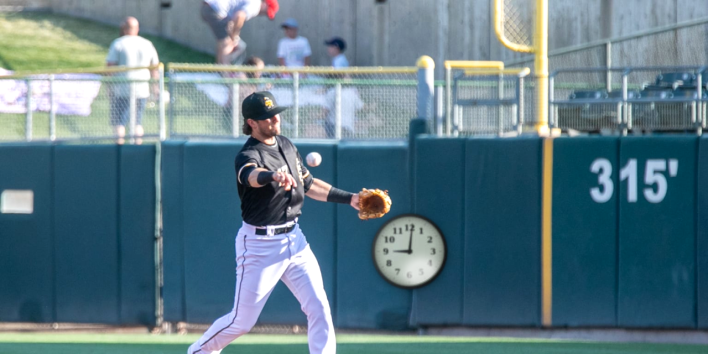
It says 9 h 01 min
